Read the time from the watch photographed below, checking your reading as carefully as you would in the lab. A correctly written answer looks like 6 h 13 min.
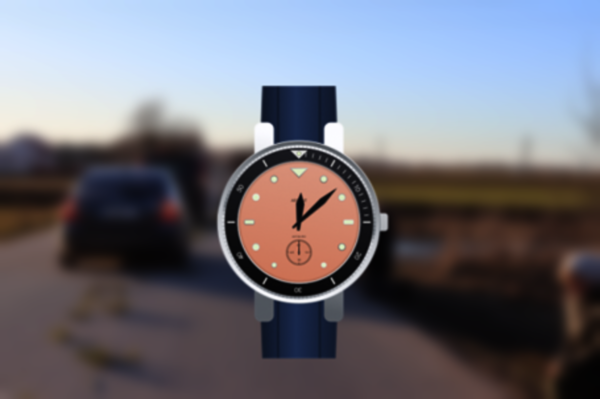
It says 12 h 08 min
